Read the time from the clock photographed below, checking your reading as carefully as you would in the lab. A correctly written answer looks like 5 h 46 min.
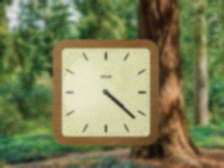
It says 4 h 22 min
